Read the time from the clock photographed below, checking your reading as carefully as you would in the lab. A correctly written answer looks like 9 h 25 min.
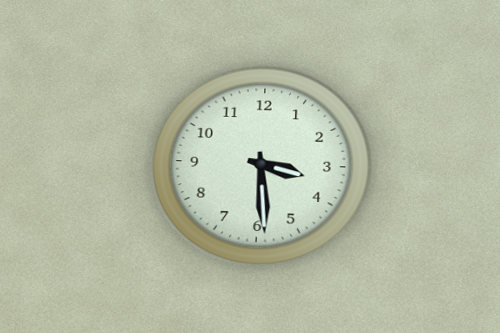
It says 3 h 29 min
